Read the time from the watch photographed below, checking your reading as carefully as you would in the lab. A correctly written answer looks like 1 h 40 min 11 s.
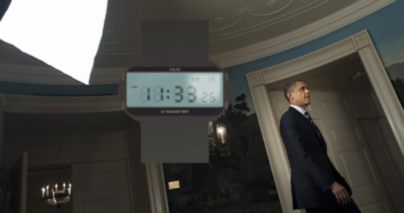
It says 11 h 33 min 26 s
